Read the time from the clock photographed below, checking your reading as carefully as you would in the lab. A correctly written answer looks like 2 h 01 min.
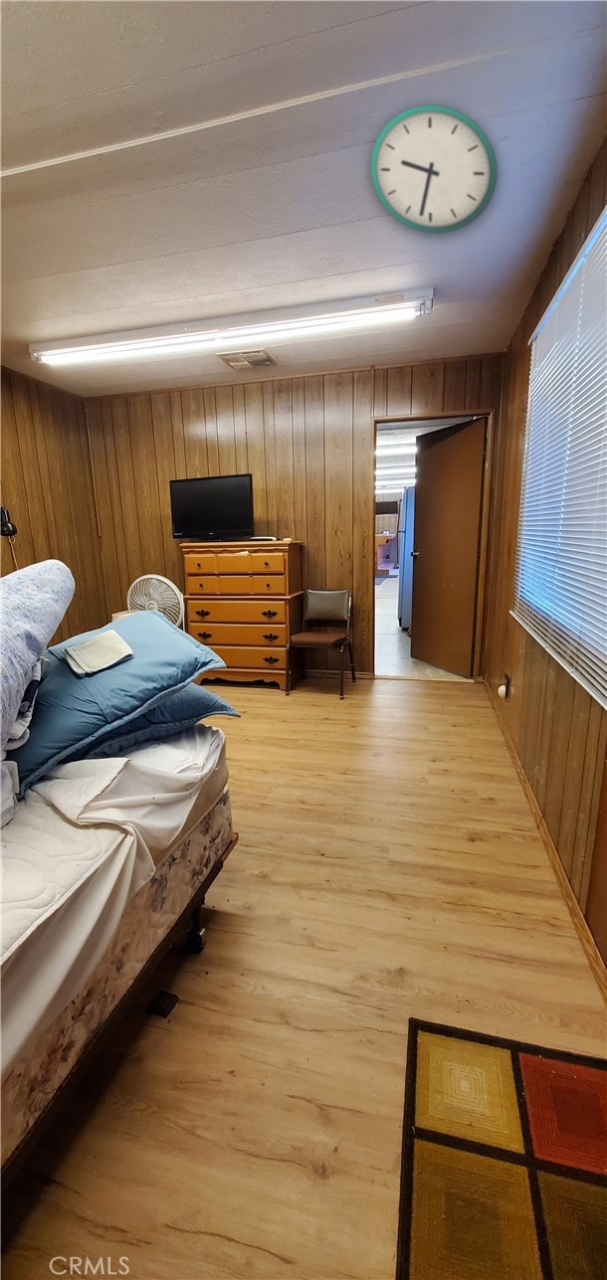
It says 9 h 32 min
